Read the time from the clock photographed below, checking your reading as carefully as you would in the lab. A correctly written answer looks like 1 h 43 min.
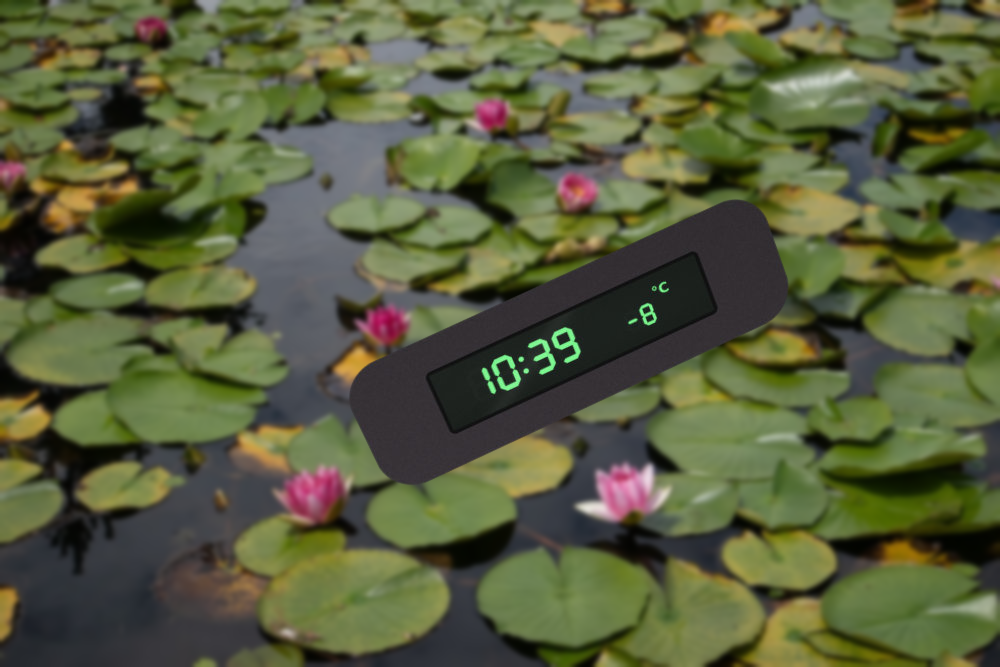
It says 10 h 39 min
